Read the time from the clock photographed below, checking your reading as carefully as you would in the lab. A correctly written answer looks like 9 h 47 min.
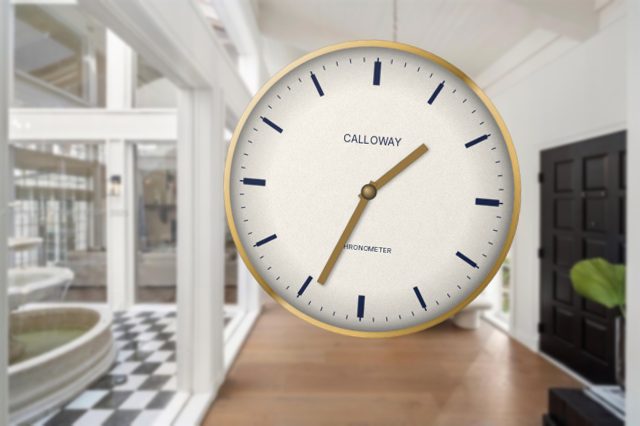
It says 1 h 34 min
